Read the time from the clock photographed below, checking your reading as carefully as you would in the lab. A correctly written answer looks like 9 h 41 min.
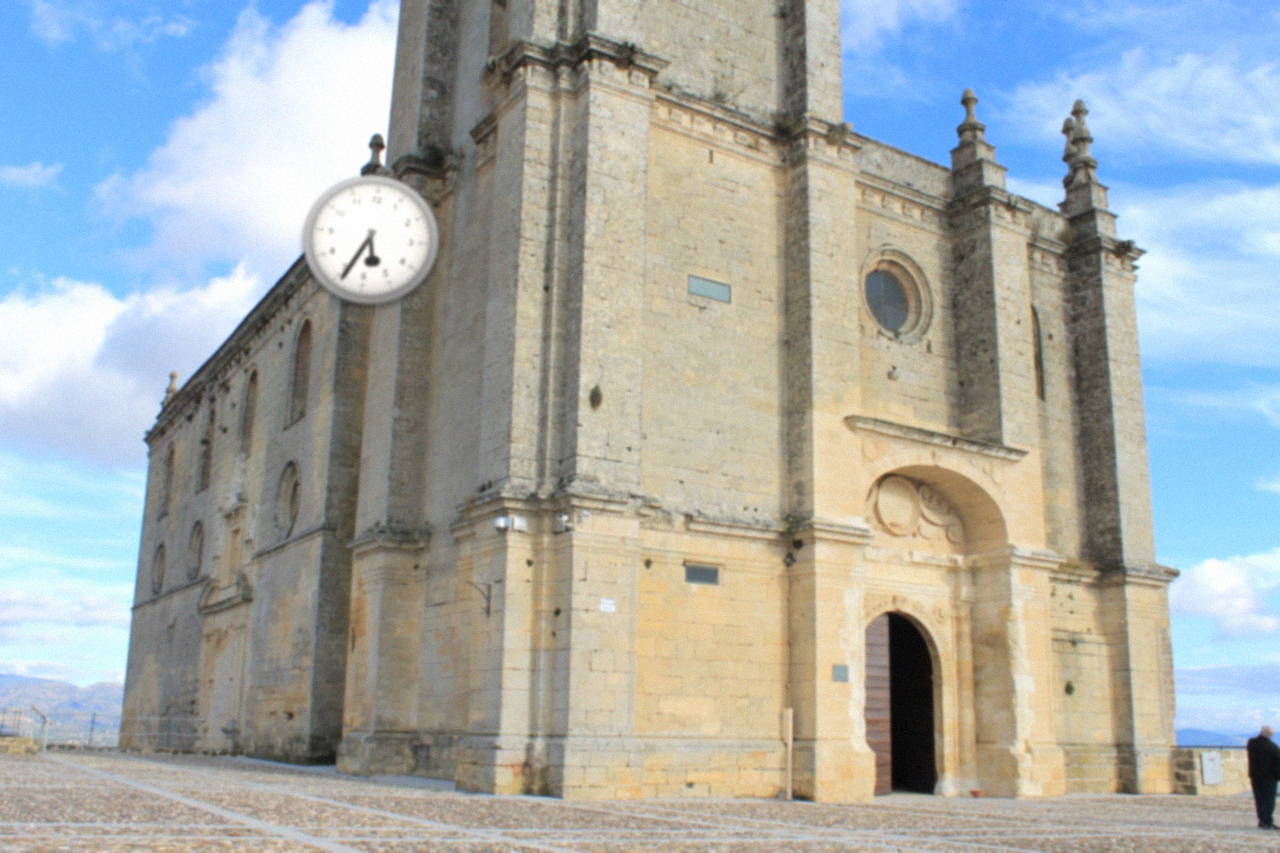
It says 5 h 34 min
